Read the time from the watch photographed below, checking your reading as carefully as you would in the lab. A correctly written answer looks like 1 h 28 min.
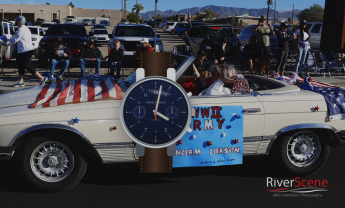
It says 4 h 02 min
